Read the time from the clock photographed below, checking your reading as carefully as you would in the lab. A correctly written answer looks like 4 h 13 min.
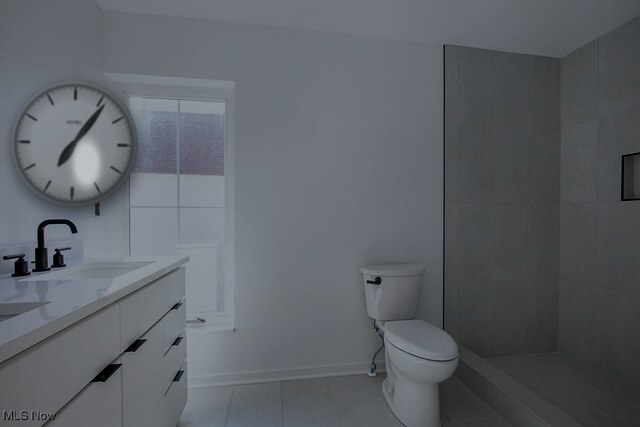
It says 7 h 06 min
